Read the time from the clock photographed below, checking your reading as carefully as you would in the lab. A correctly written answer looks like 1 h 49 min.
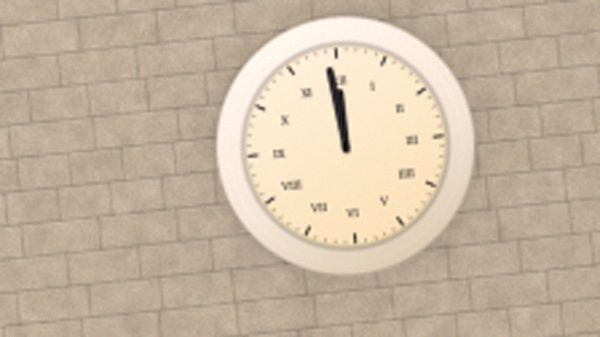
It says 11 h 59 min
